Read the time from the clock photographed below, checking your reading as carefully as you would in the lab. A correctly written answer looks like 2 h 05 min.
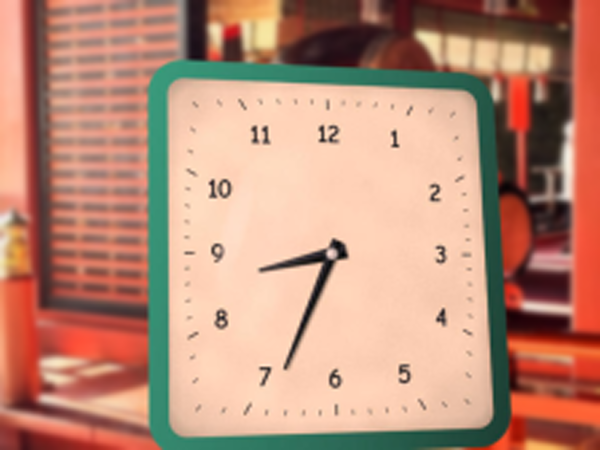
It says 8 h 34 min
